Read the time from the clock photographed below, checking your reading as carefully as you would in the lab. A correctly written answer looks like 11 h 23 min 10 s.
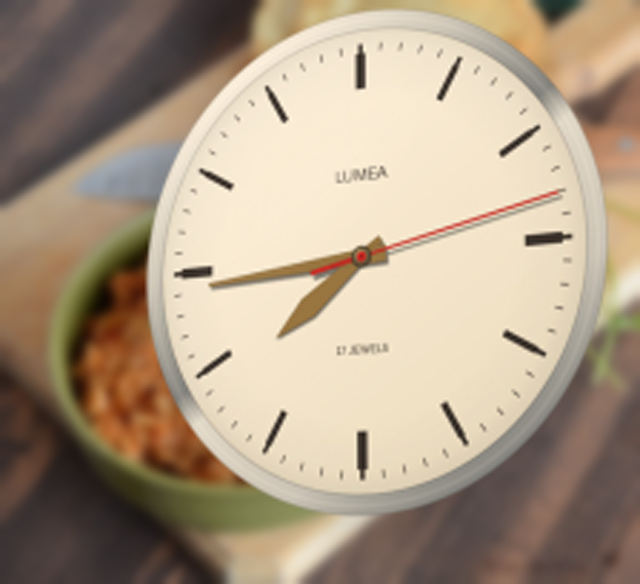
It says 7 h 44 min 13 s
